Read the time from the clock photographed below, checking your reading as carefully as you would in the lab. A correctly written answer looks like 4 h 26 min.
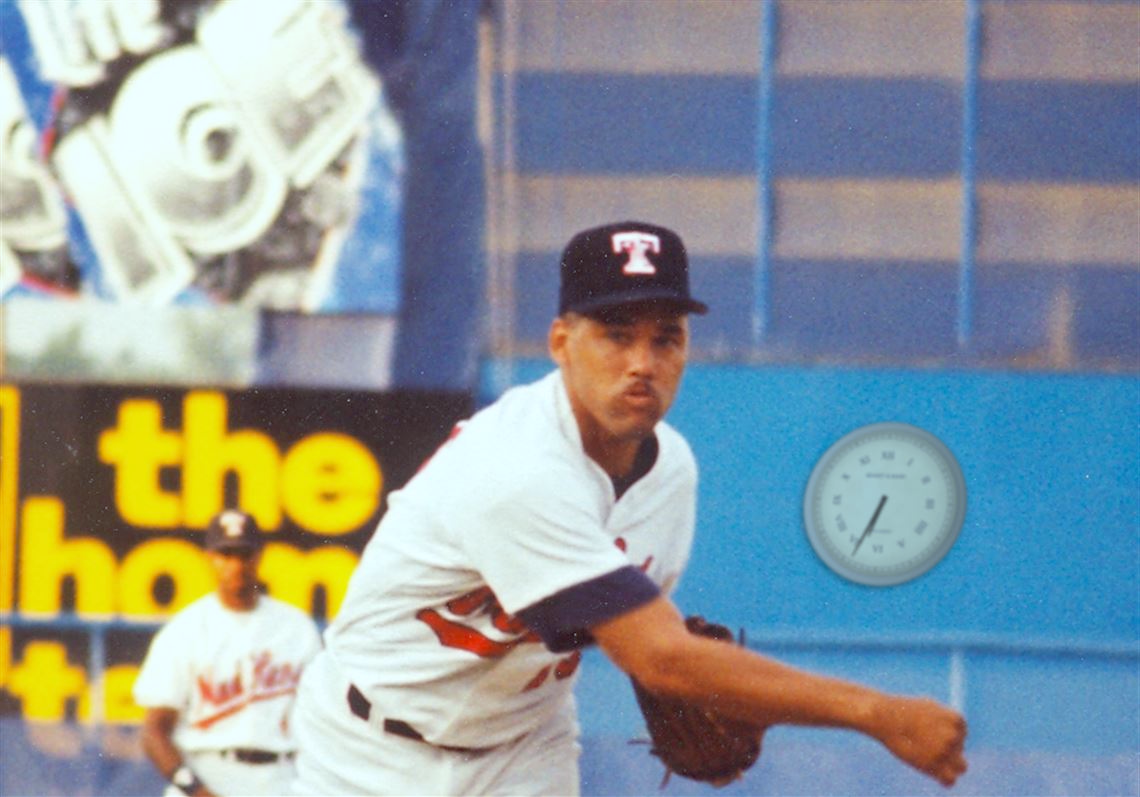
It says 6 h 34 min
